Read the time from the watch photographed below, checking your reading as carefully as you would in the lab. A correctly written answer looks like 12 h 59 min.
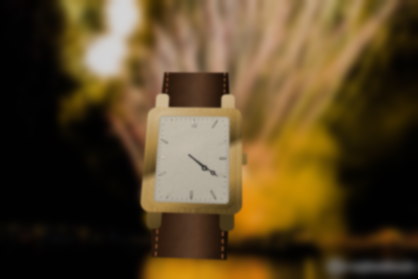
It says 4 h 21 min
